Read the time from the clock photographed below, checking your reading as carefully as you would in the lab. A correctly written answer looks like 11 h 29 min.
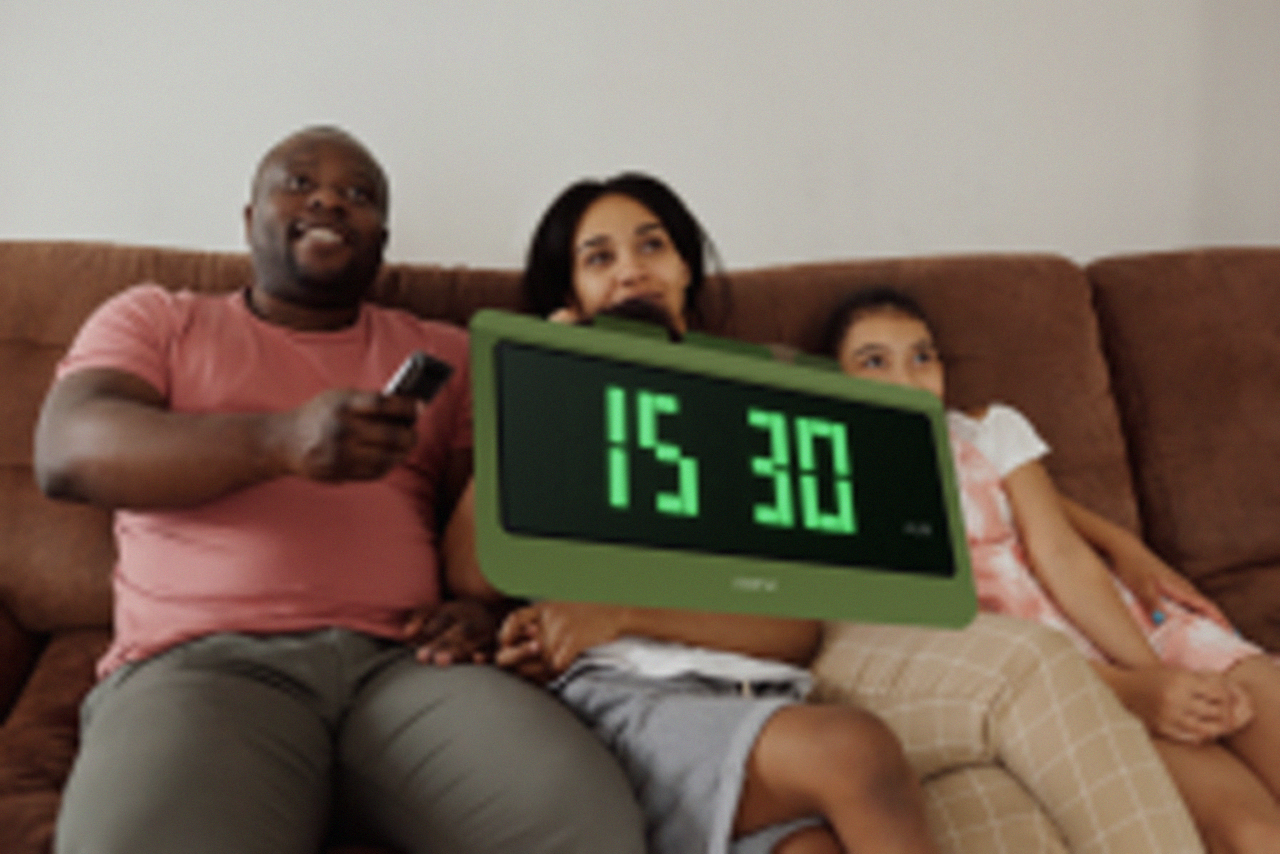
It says 15 h 30 min
